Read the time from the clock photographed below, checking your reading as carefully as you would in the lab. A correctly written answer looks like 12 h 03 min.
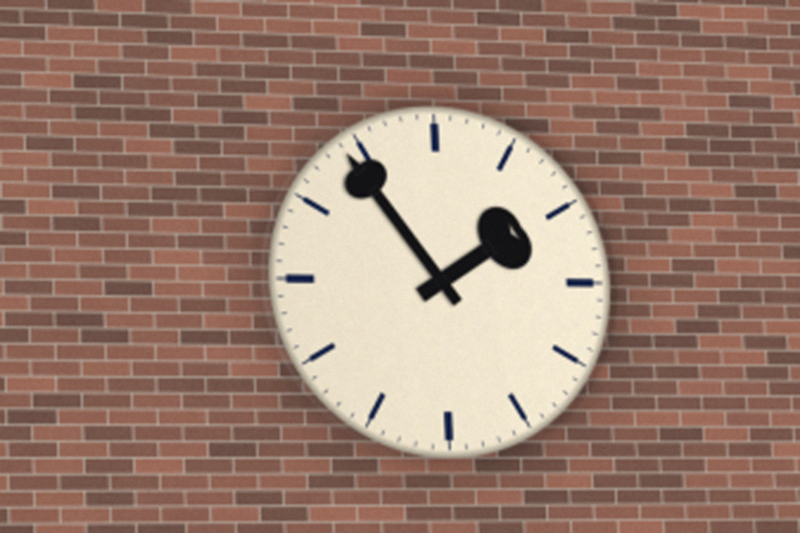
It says 1 h 54 min
